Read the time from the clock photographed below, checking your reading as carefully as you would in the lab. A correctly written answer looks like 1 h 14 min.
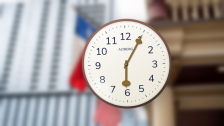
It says 6 h 05 min
